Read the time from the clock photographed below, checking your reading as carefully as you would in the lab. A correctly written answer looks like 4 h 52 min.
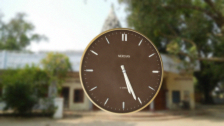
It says 5 h 26 min
